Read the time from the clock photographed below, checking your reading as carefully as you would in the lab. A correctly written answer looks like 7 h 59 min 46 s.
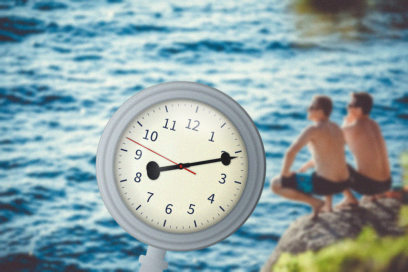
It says 8 h 10 min 47 s
